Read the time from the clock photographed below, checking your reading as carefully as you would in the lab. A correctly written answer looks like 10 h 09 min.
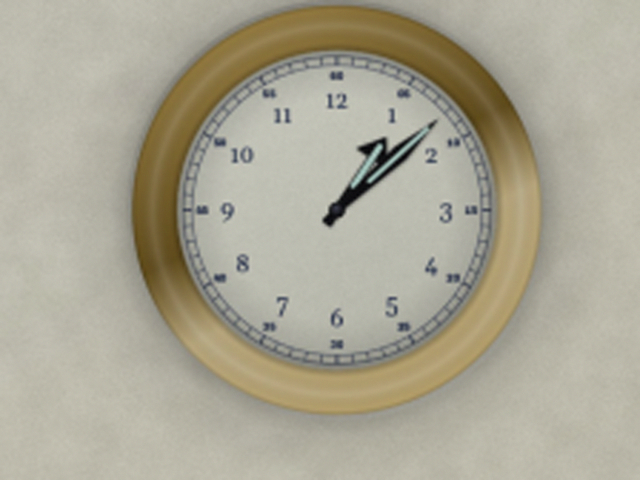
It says 1 h 08 min
